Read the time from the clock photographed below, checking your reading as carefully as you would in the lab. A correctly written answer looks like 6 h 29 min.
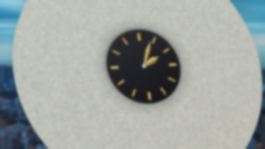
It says 2 h 04 min
